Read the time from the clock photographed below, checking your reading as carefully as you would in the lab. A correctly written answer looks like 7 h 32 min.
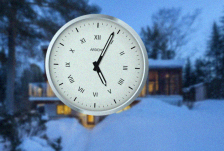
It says 5 h 04 min
